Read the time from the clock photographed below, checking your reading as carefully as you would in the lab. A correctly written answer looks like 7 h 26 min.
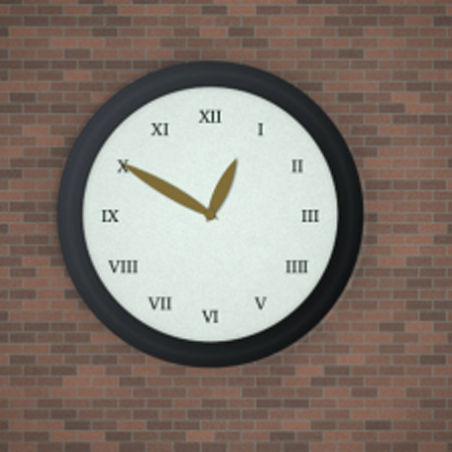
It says 12 h 50 min
